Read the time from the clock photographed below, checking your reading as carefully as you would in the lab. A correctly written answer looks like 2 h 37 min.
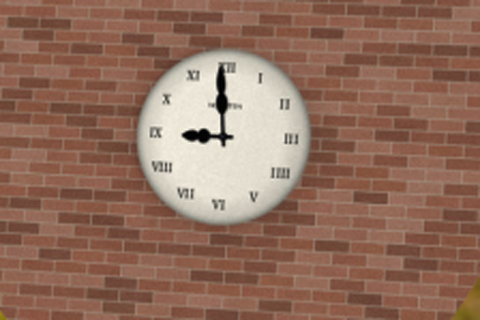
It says 8 h 59 min
